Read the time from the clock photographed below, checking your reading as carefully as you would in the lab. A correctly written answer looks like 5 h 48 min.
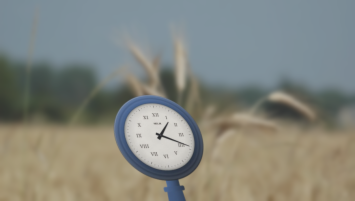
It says 1 h 19 min
